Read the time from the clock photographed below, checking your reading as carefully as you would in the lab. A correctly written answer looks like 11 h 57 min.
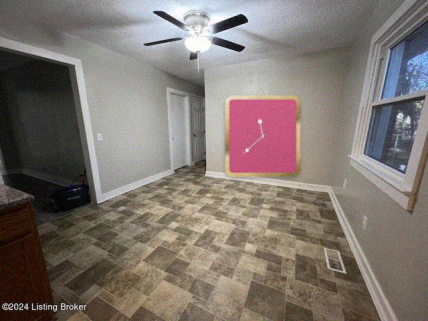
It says 11 h 38 min
